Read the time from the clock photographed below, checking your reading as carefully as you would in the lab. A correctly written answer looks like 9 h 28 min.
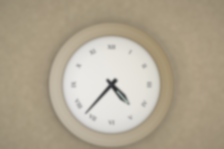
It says 4 h 37 min
